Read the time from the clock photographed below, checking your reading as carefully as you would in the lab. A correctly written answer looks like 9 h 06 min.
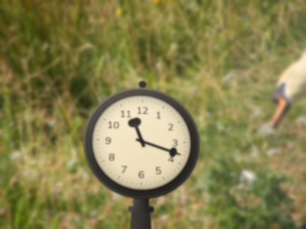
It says 11 h 18 min
